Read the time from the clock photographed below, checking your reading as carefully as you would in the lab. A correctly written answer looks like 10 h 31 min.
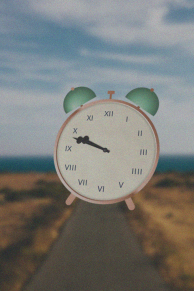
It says 9 h 48 min
